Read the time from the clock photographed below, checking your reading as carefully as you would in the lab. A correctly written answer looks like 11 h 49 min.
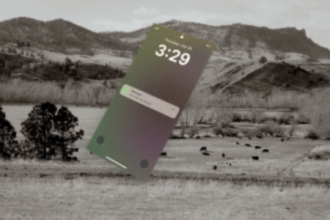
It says 3 h 29 min
